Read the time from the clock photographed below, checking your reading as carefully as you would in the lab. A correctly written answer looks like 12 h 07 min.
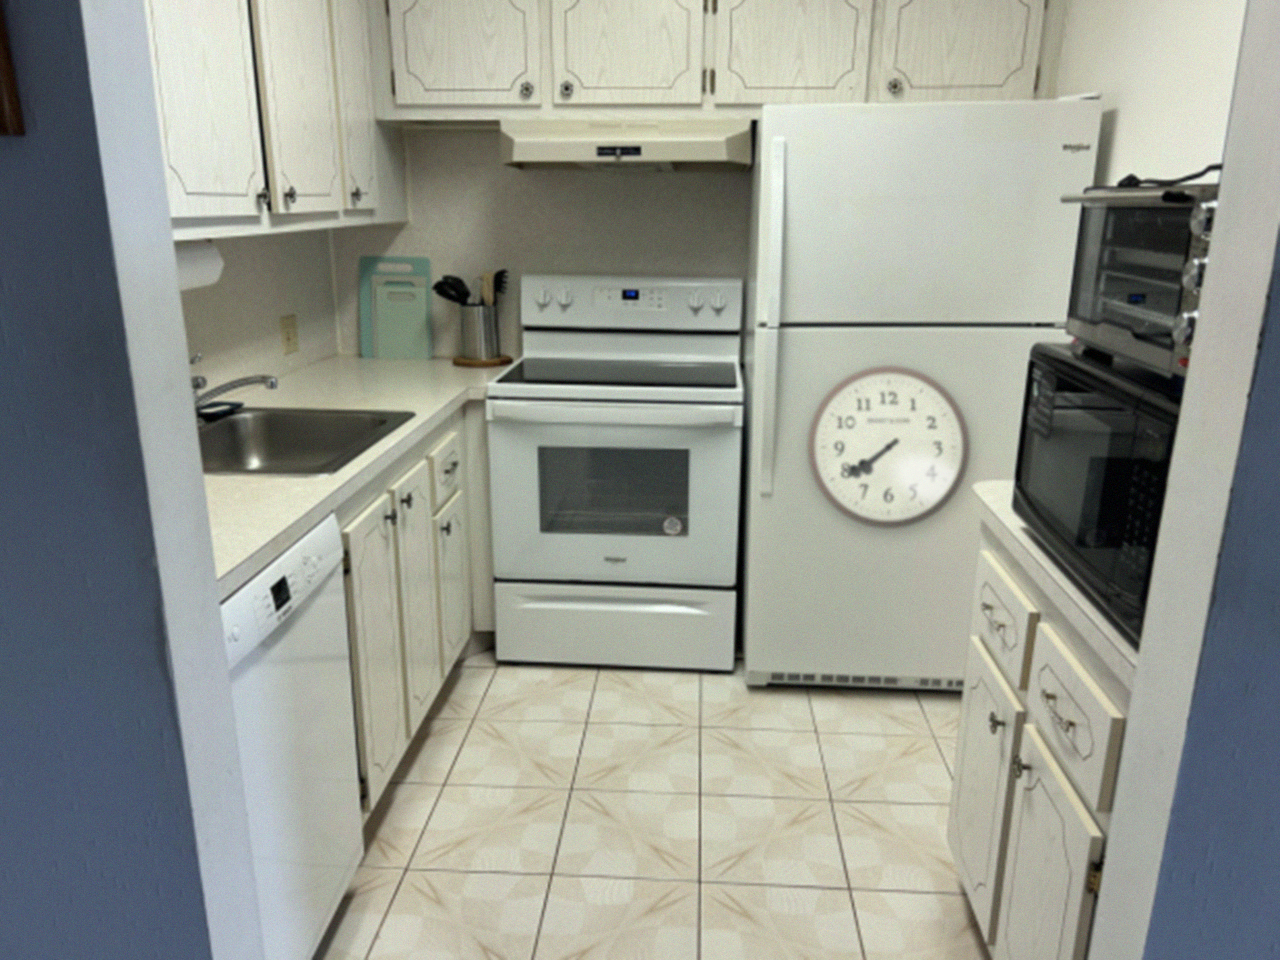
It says 7 h 39 min
